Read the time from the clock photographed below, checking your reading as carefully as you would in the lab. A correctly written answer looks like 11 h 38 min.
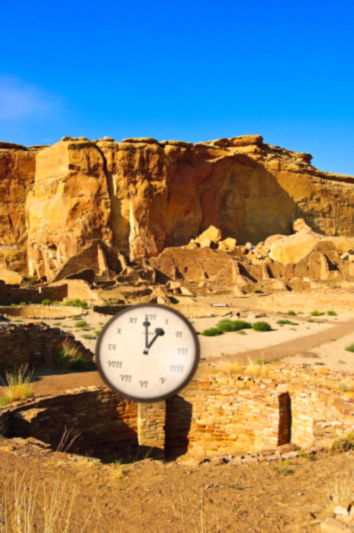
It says 12 h 59 min
